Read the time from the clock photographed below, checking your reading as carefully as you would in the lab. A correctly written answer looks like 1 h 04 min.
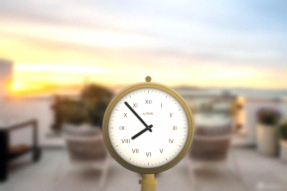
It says 7 h 53 min
